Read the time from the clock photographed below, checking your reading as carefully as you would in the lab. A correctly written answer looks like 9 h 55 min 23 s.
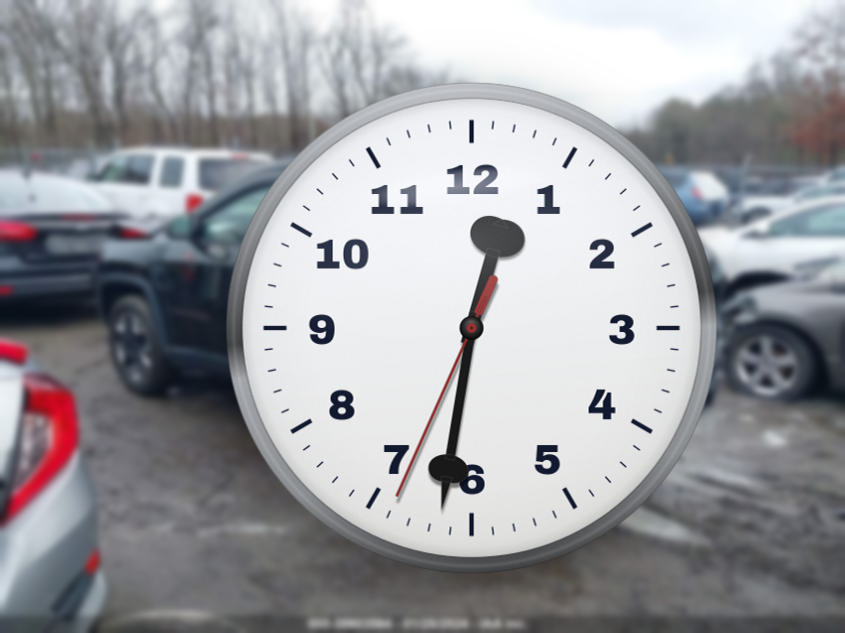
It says 12 h 31 min 34 s
